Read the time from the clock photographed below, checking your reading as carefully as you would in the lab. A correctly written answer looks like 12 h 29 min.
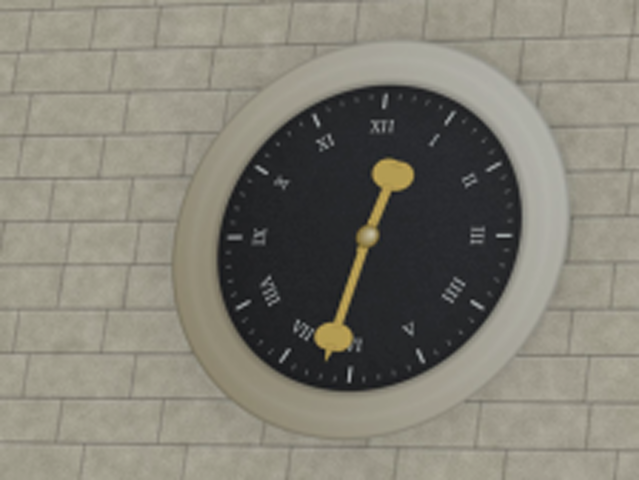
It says 12 h 32 min
